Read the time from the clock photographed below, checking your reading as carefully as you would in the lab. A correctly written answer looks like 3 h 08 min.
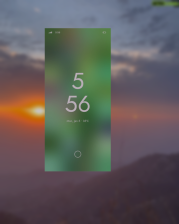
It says 5 h 56 min
